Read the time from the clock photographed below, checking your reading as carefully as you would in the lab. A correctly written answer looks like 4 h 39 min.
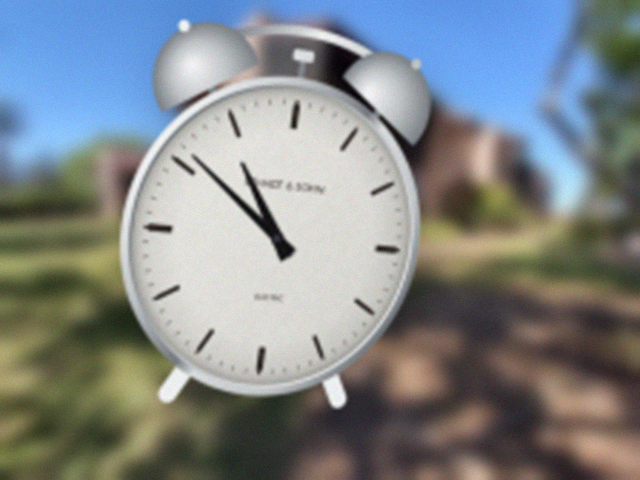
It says 10 h 51 min
